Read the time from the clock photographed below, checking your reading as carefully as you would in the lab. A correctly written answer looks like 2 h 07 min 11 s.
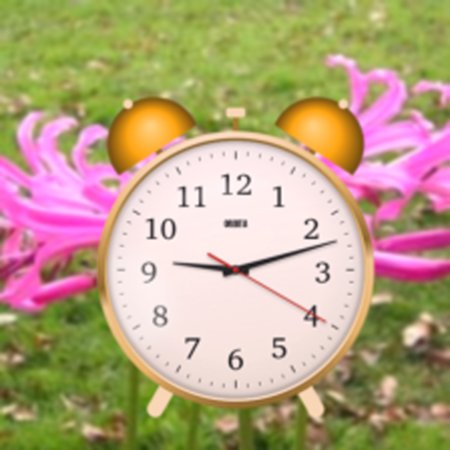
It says 9 h 12 min 20 s
